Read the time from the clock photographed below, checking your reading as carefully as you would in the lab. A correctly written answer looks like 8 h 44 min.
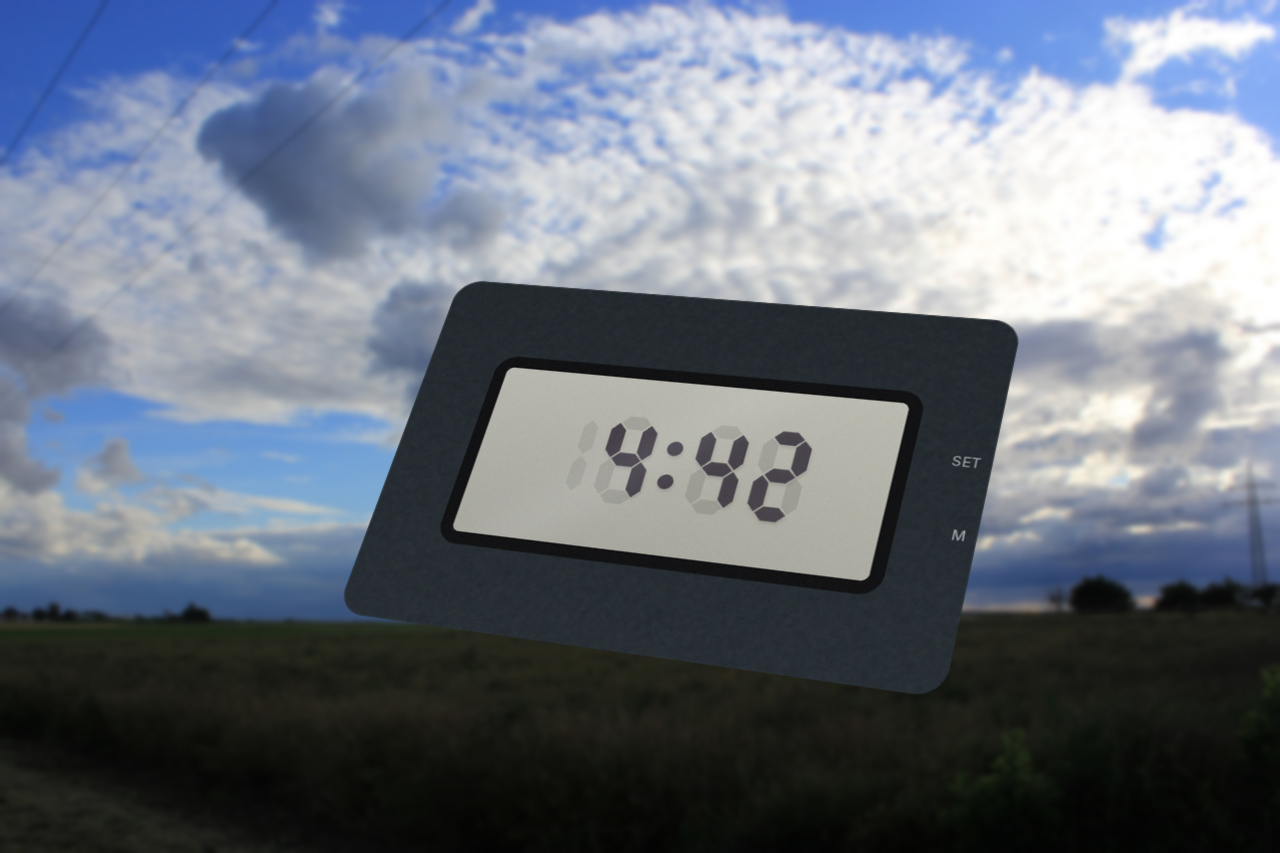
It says 4 h 42 min
